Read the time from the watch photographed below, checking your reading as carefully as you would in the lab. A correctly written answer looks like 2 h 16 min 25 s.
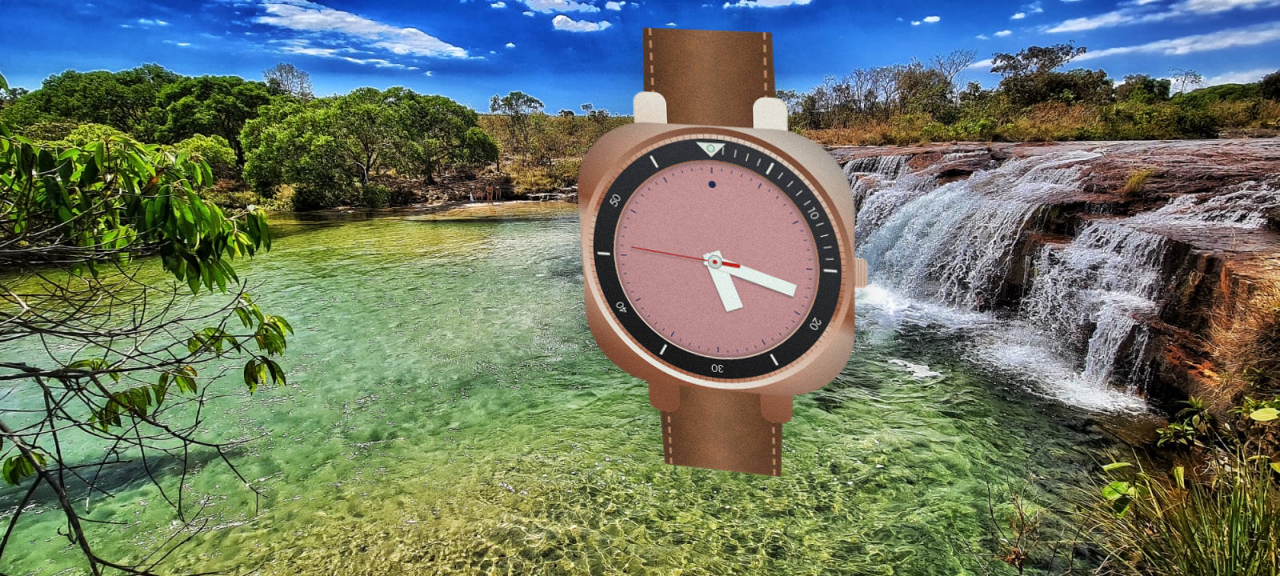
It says 5 h 17 min 46 s
